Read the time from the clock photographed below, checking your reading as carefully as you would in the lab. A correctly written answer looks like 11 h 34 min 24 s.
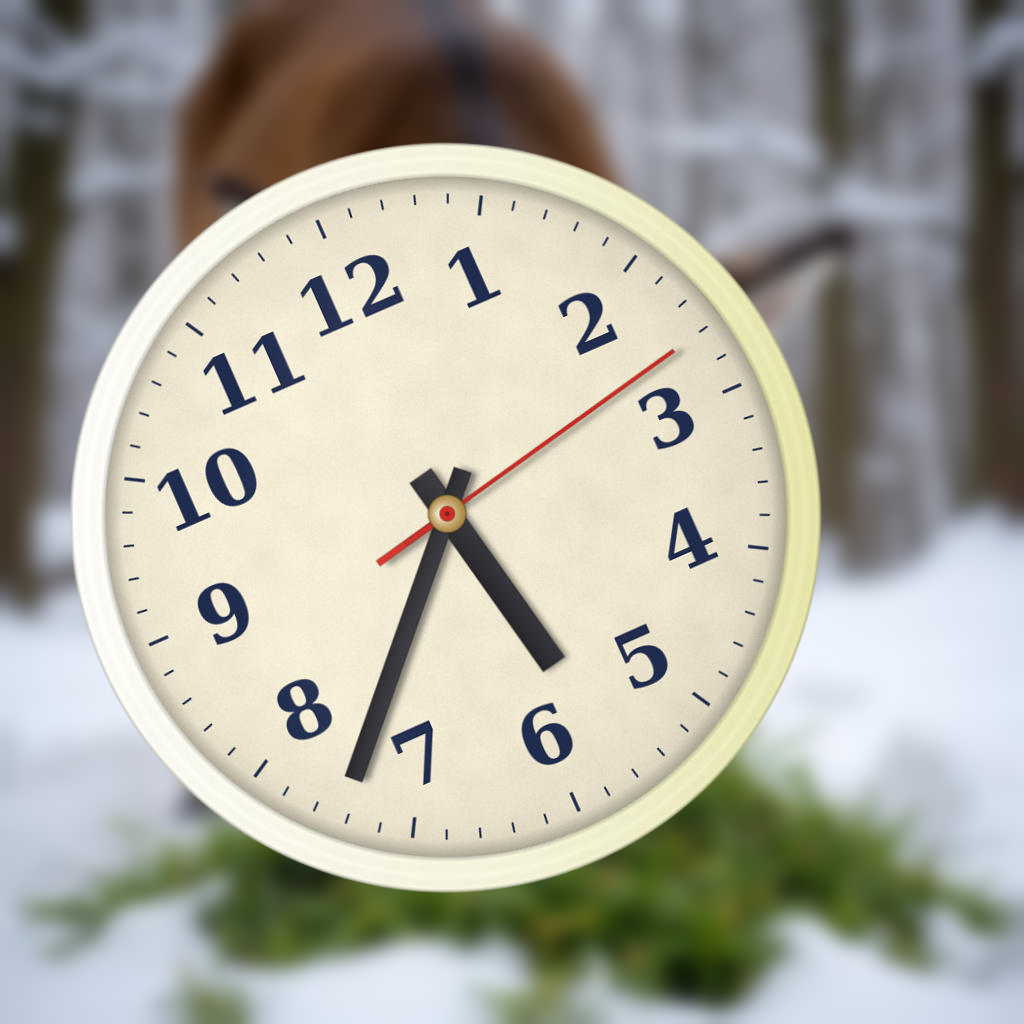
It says 5 h 37 min 13 s
